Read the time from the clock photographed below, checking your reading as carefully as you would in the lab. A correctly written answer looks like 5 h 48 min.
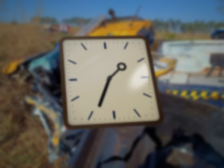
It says 1 h 34 min
